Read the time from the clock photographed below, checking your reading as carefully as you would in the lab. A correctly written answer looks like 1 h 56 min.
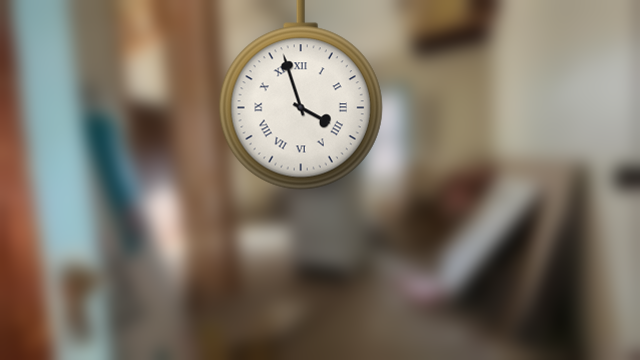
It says 3 h 57 min
